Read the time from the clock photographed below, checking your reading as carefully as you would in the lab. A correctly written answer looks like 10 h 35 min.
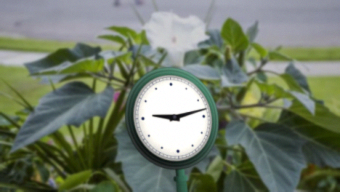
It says 9 h 13 min
